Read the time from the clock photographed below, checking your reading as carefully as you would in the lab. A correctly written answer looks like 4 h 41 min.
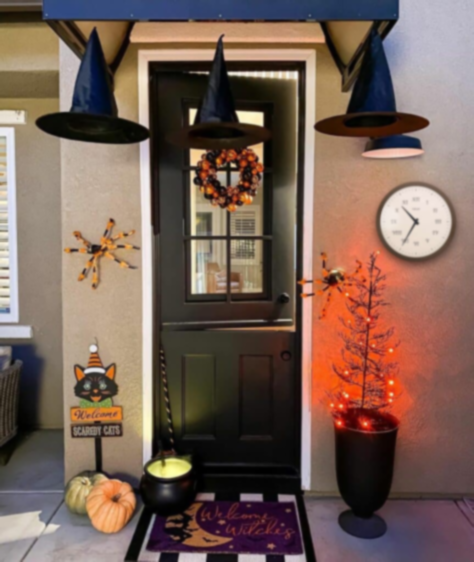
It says 10 h 35 min
